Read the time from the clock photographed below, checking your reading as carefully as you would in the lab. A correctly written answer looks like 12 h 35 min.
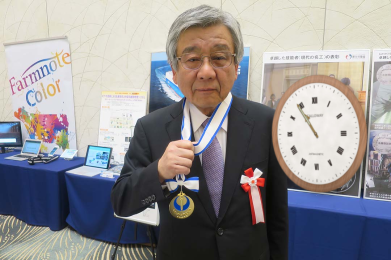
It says 10 h 54 min
